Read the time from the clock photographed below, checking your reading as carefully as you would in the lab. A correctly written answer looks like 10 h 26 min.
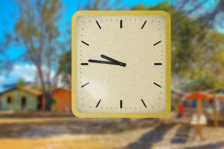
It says 9 h 46 min
